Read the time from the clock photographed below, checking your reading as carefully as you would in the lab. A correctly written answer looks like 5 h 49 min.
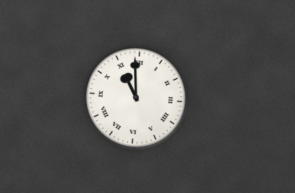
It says 10 h 59 min
